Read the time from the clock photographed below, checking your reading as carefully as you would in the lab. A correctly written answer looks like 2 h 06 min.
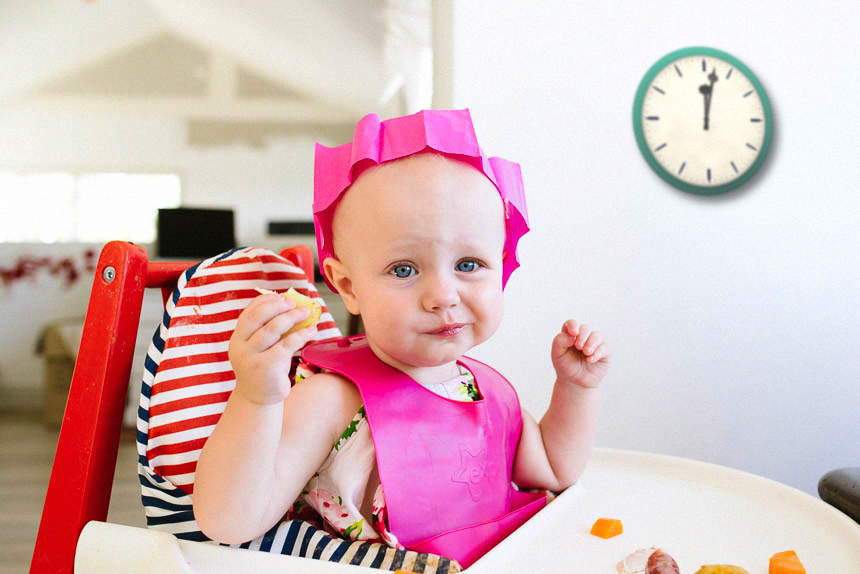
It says 12 h 02 min
